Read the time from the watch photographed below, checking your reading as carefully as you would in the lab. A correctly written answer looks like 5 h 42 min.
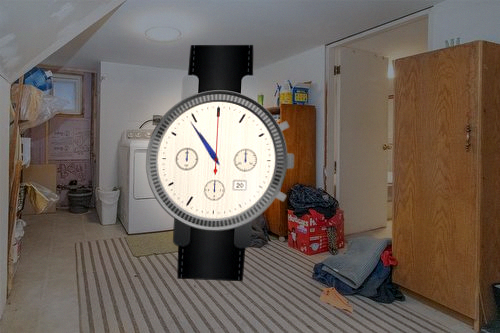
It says 10 h 54 min
